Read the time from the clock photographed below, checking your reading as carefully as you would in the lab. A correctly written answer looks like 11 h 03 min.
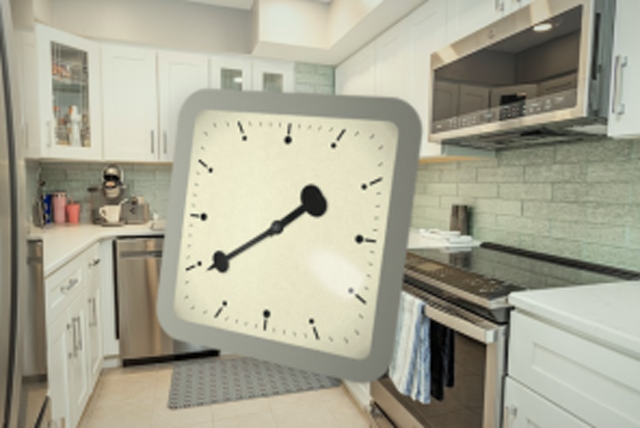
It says 1 h 39 min
